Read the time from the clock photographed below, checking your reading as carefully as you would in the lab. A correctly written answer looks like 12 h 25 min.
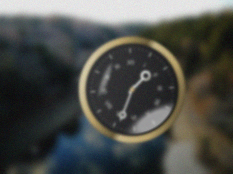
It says 1 h 34 min
